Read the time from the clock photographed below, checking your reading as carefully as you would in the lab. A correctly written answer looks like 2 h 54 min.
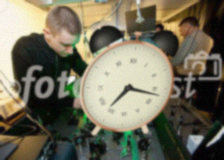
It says 7 h 17 min
